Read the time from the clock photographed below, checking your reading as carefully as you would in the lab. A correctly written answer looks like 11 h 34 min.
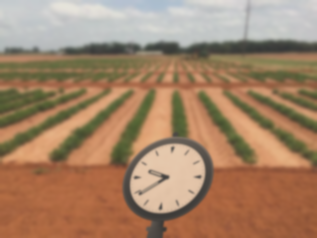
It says 9 h 39 min
